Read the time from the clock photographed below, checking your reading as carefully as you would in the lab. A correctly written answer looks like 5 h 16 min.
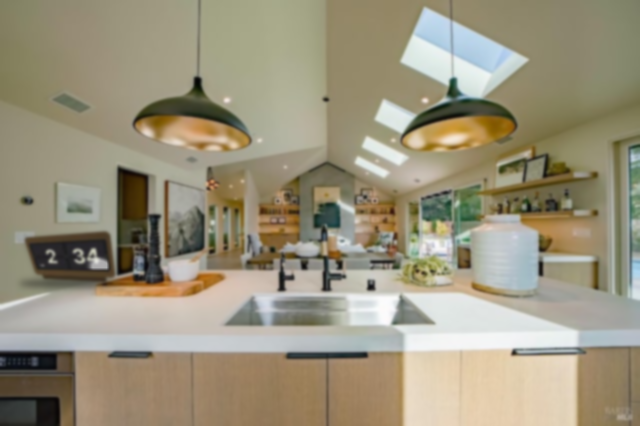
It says 2 h 34 min
